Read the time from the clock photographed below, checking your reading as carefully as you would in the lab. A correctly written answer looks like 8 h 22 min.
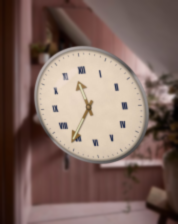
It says 11 h 36 min
